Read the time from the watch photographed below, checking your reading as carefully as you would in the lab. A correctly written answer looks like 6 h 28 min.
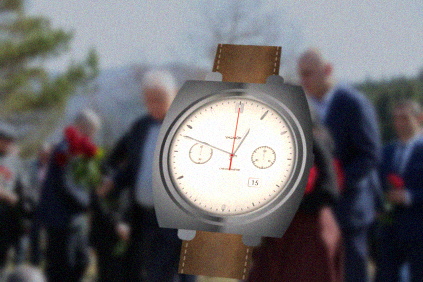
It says 12 h 48 min
